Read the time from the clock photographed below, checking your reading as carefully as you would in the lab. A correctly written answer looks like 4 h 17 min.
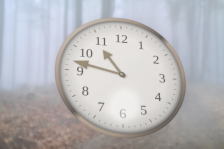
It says 10 h 47 min
